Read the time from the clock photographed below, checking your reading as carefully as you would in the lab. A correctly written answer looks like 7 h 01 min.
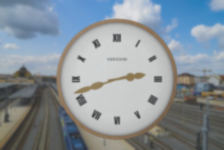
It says 2 h 42 min
